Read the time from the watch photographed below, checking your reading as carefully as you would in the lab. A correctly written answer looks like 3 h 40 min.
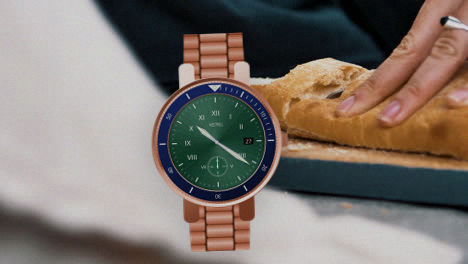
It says 10 h 21 min
